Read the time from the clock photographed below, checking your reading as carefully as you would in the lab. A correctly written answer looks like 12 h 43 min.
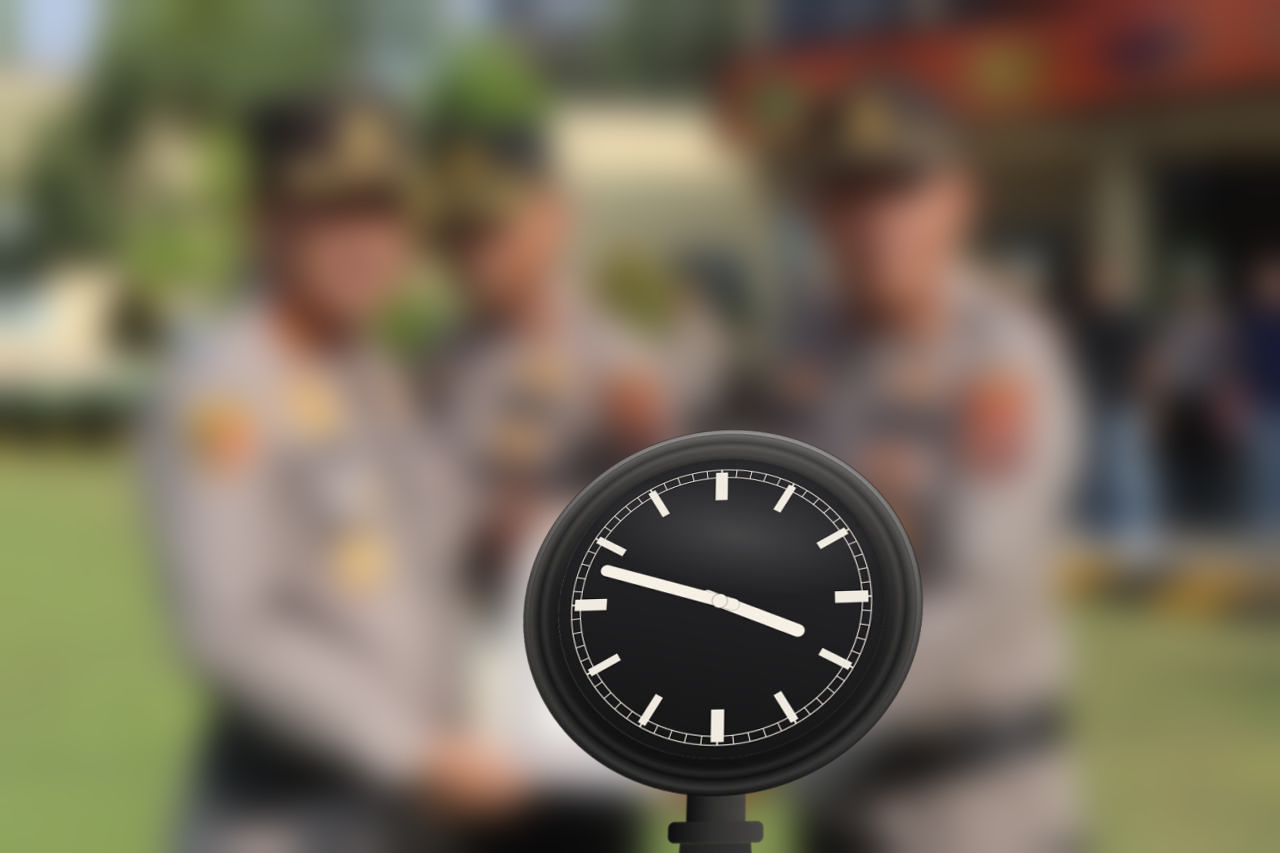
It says 3 h 48 min
